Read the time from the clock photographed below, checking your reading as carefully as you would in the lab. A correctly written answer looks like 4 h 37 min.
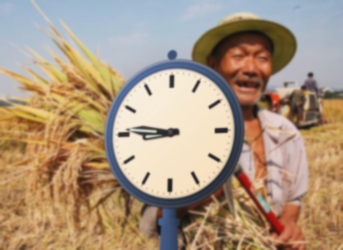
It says 8 h 46 min
